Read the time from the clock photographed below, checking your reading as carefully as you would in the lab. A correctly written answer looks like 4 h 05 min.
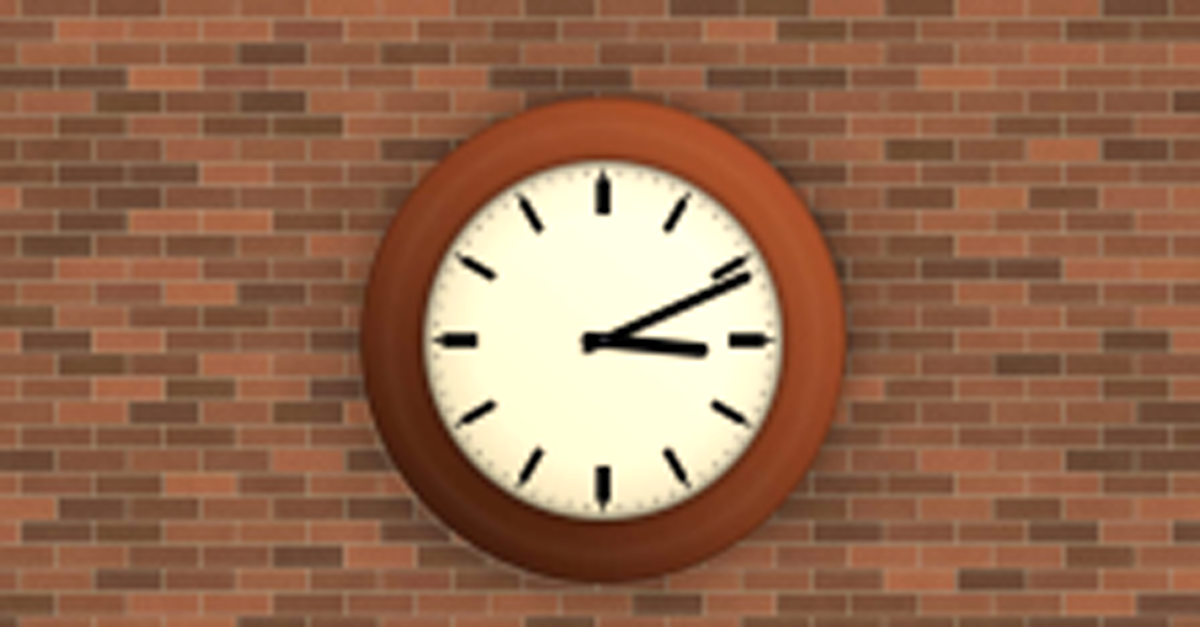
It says 3 h 11 min
